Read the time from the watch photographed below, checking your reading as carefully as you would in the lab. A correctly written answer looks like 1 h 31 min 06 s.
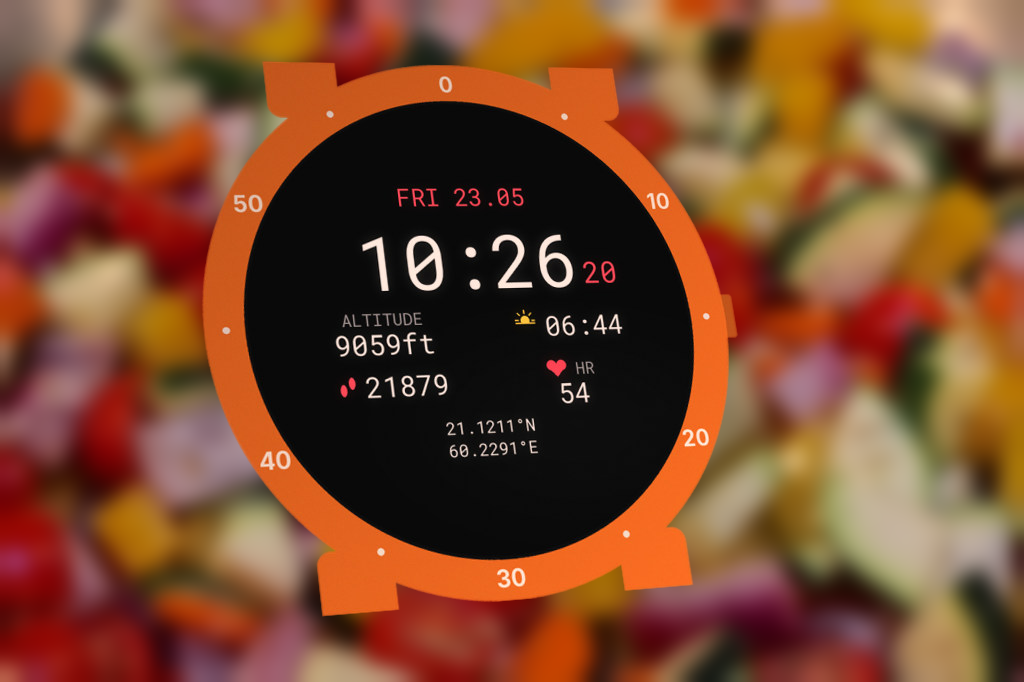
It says 10 h 26 min 20 s
